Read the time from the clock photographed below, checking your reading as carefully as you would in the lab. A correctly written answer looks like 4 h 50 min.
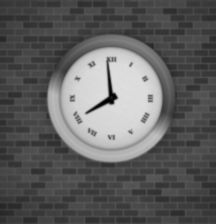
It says 7 h 59 min
